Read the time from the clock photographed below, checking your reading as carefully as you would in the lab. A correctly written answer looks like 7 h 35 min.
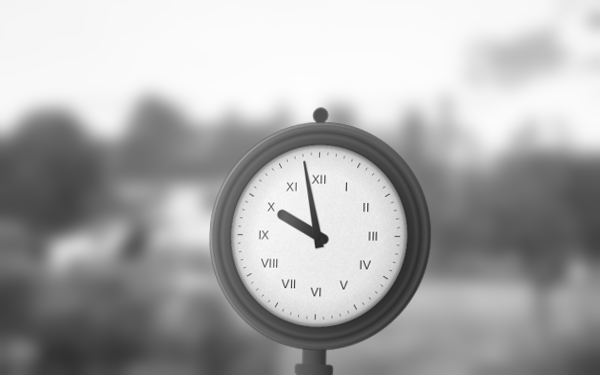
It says 9 h 58 min
